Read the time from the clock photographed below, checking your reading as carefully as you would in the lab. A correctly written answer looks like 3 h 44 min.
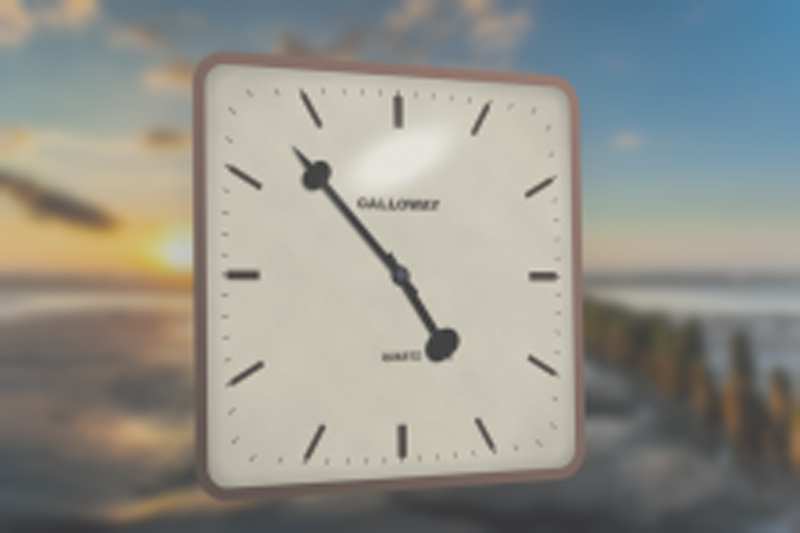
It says 4 h 53 min
